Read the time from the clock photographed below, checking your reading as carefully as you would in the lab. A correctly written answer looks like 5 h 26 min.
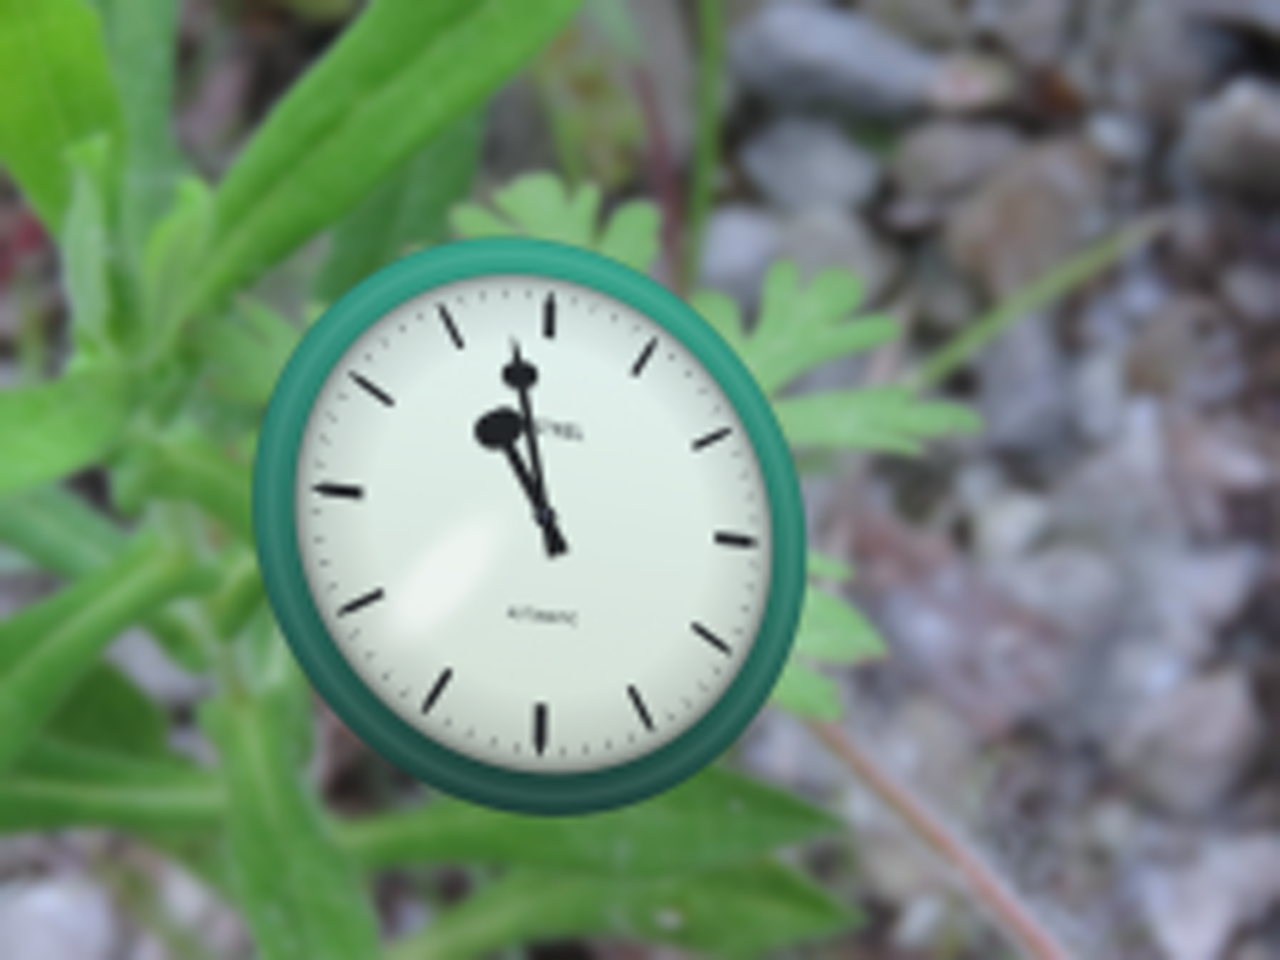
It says 10 h 58 min
